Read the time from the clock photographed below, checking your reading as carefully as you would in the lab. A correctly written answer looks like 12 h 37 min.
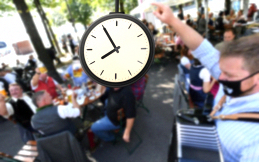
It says 7 h 55 min
